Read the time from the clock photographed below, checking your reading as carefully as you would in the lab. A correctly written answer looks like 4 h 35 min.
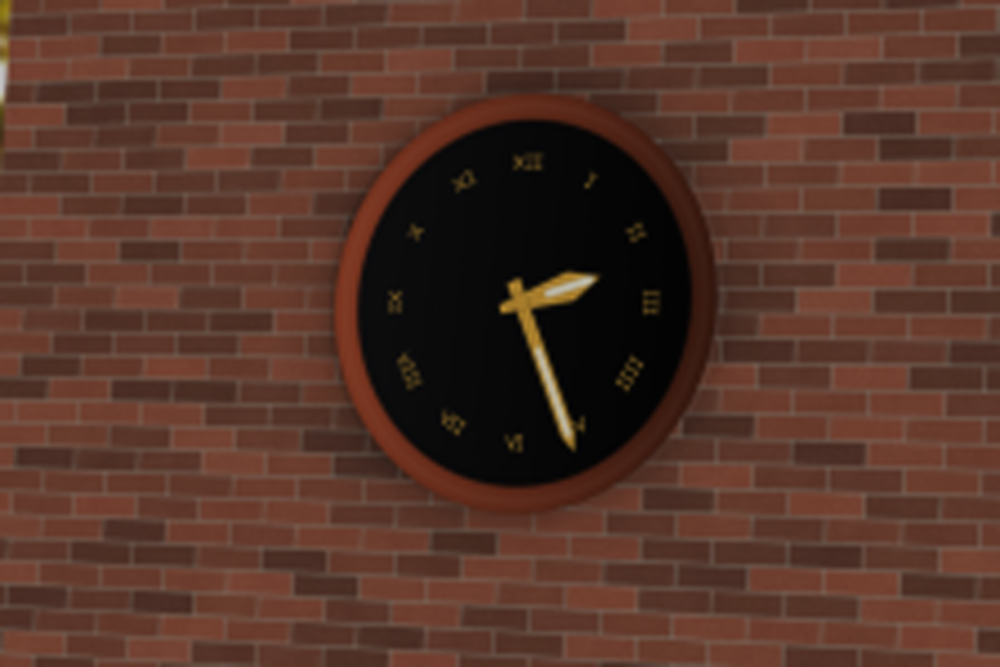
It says 2 h 26 min
